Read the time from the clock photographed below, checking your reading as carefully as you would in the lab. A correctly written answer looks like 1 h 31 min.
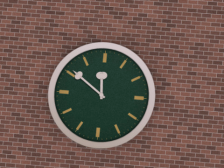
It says 11 h 51 min
